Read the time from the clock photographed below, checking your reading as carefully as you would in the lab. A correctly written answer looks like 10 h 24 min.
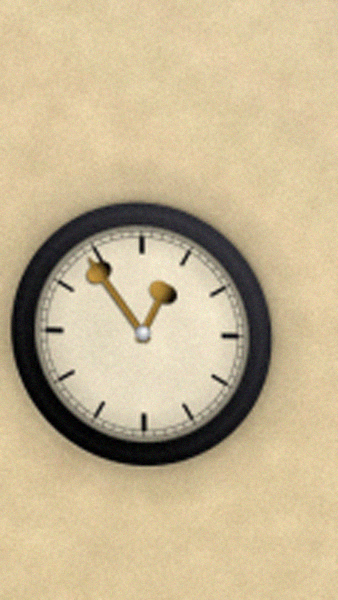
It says 12 h 54 min
